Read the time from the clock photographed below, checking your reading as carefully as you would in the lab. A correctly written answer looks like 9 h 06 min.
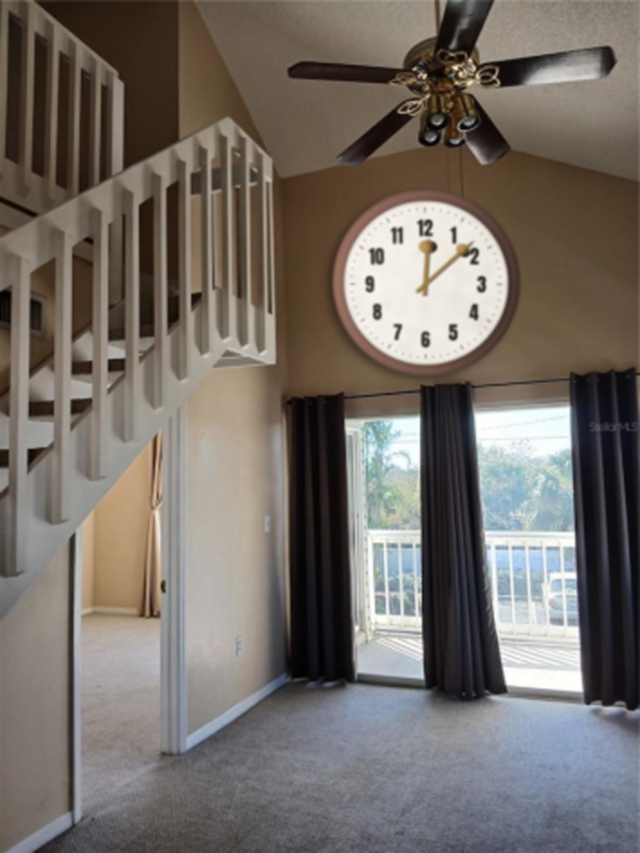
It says 12 h 08 min
